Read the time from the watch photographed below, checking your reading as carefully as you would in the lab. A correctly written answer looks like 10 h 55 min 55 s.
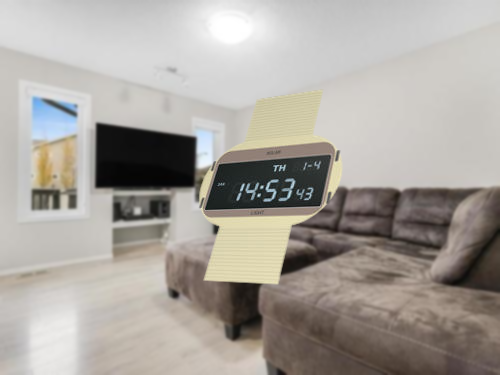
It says 14 h 53 min 43 s
